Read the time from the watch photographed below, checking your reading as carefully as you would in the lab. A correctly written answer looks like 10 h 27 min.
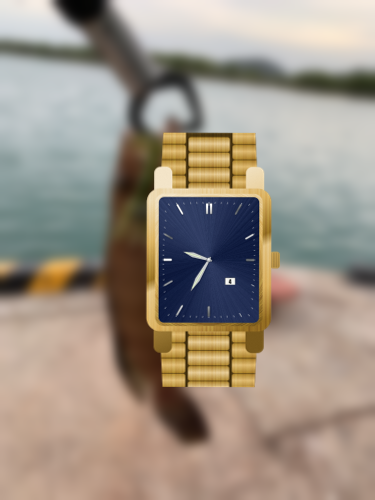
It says 9 h 35 min
